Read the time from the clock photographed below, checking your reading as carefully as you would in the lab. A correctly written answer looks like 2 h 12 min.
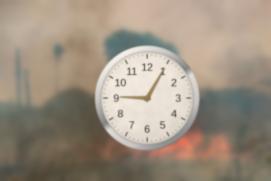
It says 9 h 05 min
